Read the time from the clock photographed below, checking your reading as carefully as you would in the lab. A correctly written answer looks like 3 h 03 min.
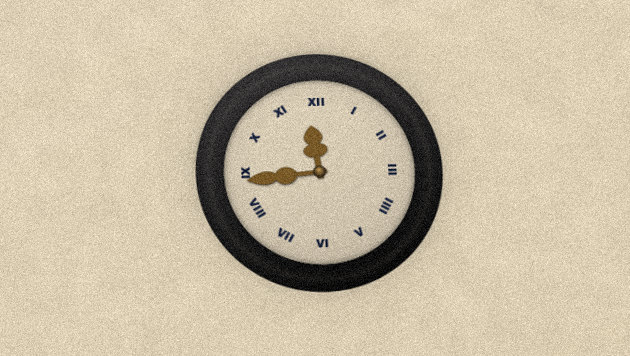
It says 11 h 44 min
